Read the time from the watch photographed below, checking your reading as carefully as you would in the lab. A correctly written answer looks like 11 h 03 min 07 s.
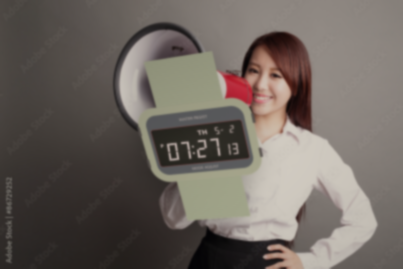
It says 7 h 27 min 13 s
